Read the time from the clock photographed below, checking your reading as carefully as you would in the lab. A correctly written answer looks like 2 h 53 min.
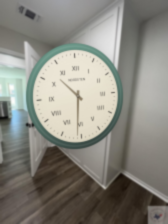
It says 10 h 31 min
